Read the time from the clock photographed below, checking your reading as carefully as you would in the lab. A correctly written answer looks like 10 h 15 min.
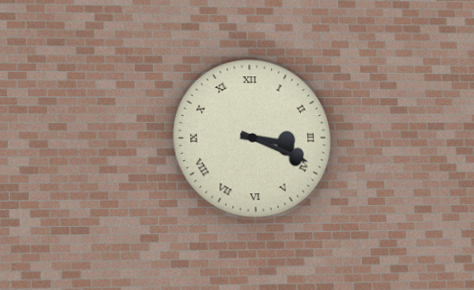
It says 3 h 19 min
